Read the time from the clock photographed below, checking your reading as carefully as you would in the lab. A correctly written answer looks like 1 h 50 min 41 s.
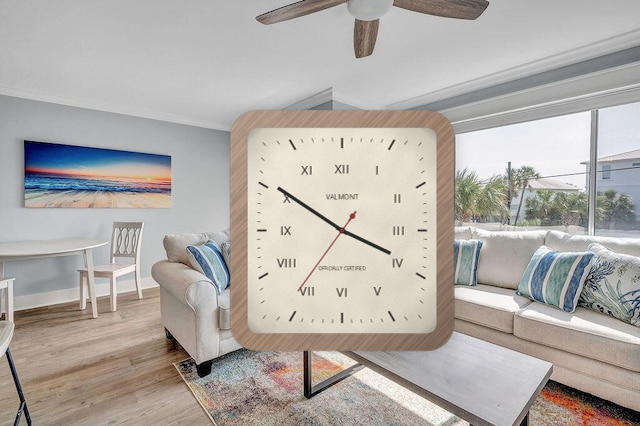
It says 3 h 50 min 36 s
